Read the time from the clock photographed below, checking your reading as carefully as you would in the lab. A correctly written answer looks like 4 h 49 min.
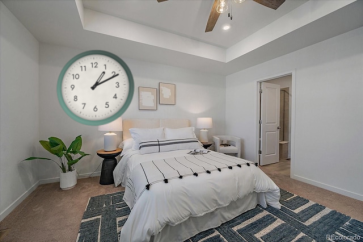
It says 1 h 11 min
